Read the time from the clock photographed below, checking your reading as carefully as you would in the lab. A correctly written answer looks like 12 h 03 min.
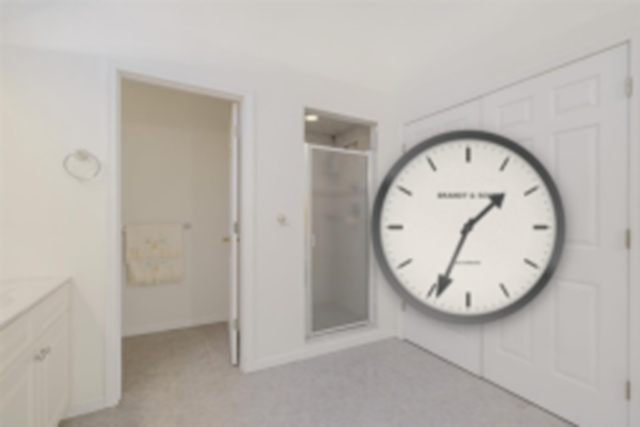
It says 1 h 34 min
